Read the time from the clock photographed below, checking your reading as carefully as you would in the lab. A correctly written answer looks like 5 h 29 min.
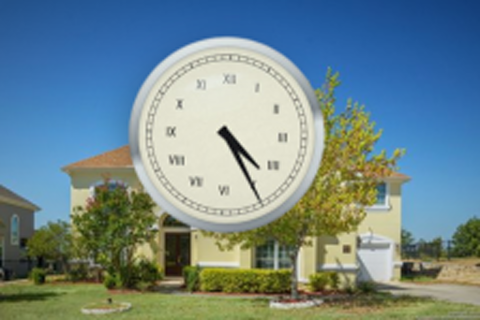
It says 4 h 25 min
